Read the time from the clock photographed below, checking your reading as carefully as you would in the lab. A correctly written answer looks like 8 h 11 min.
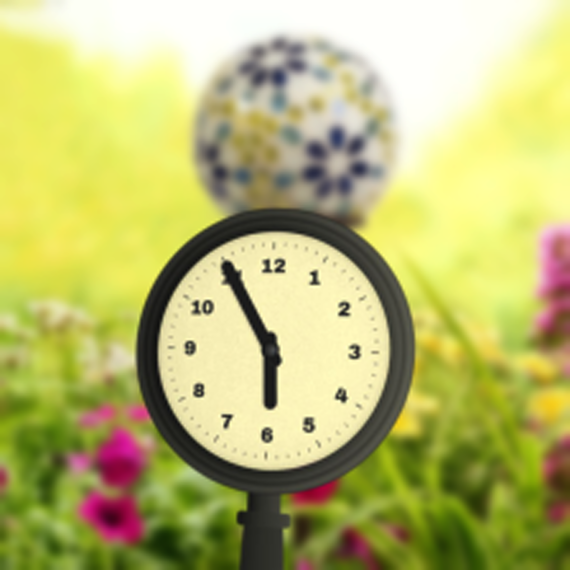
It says 5 h 55 min
